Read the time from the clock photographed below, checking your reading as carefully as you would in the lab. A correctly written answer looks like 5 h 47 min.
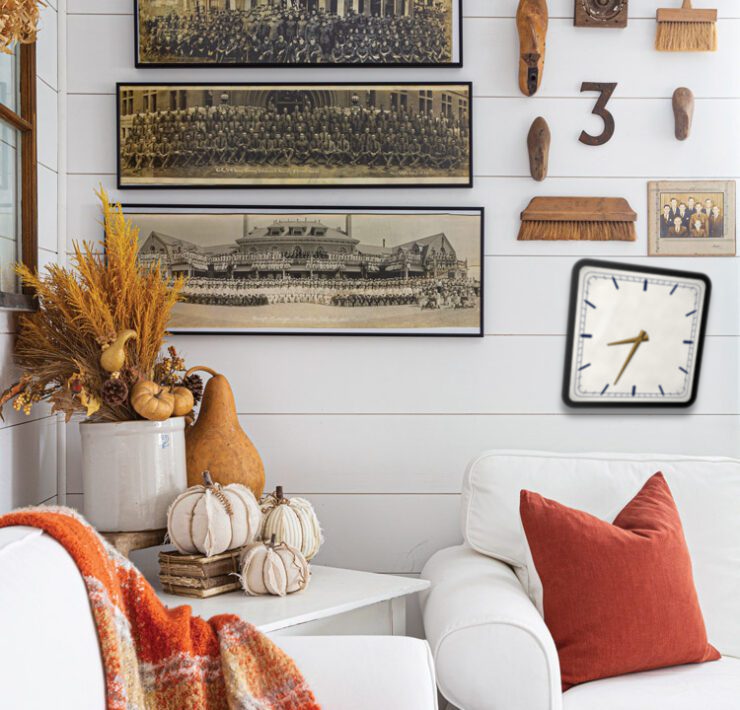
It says 8 h 34 min
